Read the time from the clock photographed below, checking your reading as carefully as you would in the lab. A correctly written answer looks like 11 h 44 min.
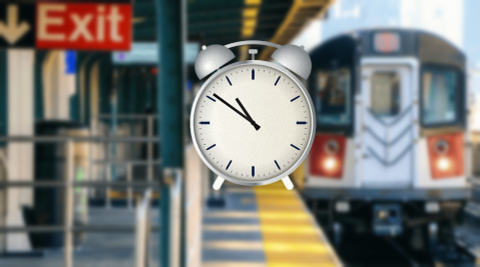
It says 10 h 51 min
